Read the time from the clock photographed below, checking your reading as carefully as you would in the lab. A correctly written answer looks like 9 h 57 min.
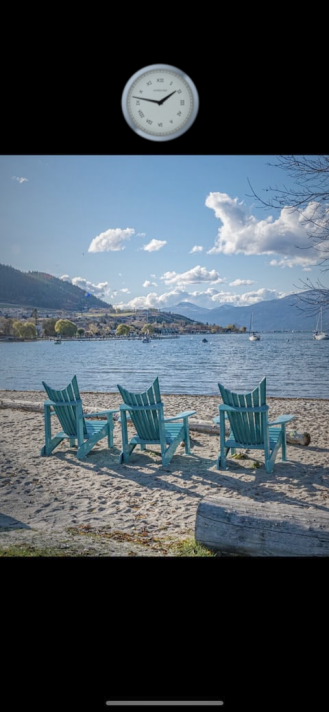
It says 1 h 47 min
